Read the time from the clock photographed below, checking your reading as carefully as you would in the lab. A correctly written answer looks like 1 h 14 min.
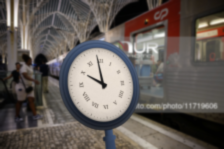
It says 9 h 59 min
